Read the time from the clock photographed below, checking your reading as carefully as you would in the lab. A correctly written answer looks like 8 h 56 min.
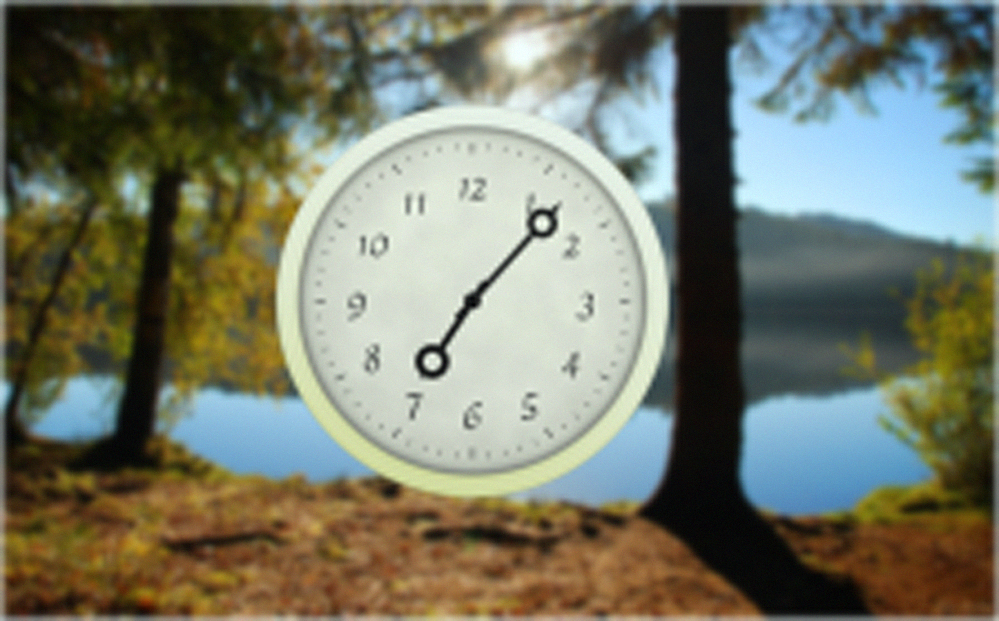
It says 7 h 07 min
